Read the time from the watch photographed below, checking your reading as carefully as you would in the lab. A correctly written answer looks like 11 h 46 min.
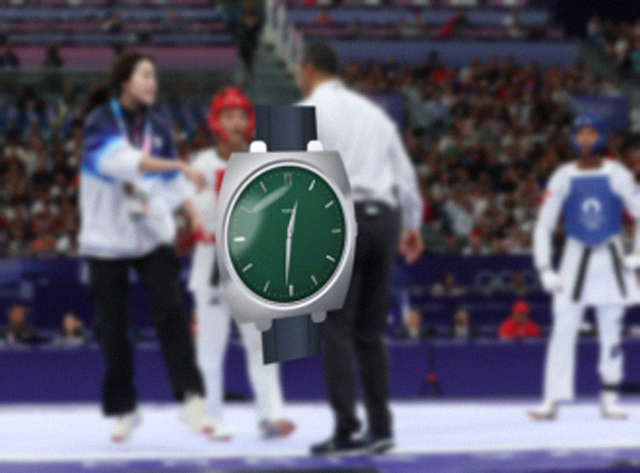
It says 12 h 31 min
